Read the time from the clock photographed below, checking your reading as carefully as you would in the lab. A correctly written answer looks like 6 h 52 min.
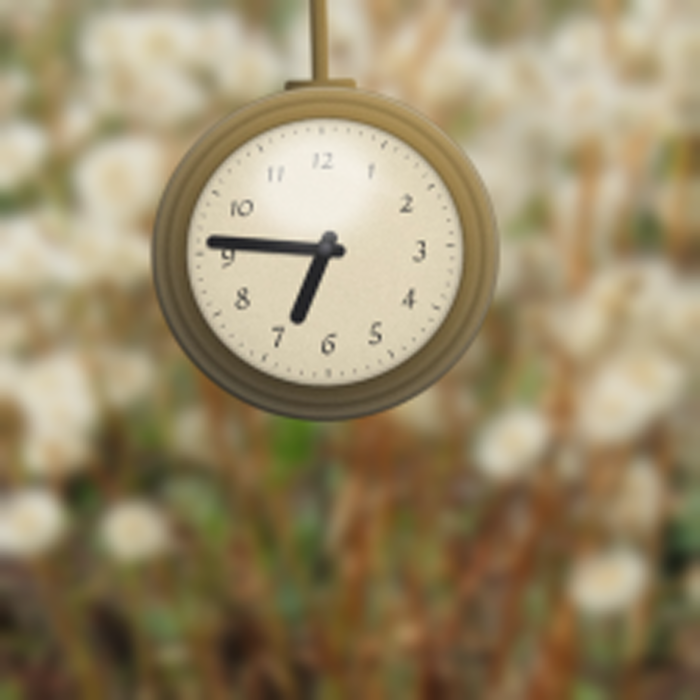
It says 6 h 46 min
